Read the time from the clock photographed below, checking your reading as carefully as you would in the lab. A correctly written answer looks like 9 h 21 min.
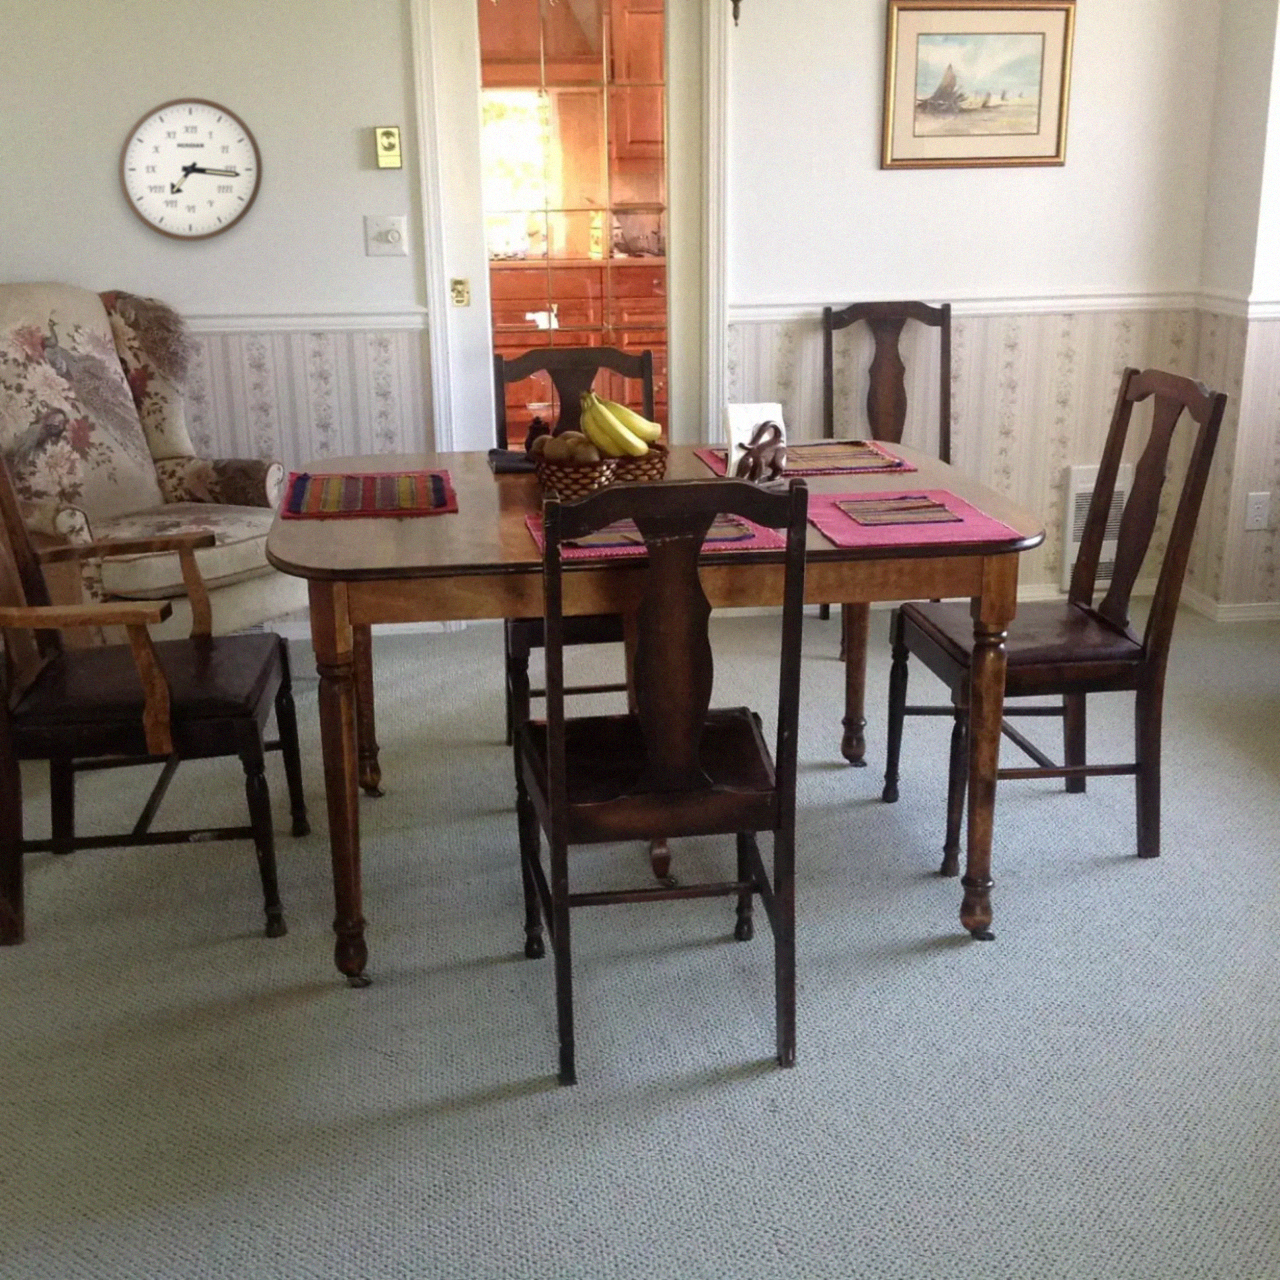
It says 7 h 16 min
